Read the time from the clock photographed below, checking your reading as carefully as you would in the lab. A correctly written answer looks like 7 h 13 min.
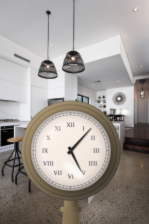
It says 5 h 07 min
